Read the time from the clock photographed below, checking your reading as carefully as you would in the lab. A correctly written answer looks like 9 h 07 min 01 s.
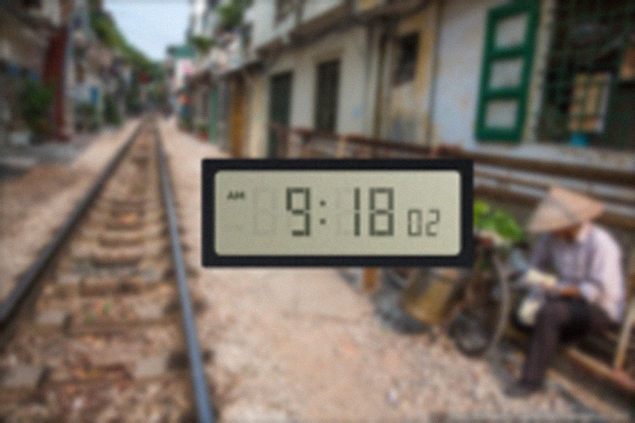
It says 9 h 18 min 02 s
